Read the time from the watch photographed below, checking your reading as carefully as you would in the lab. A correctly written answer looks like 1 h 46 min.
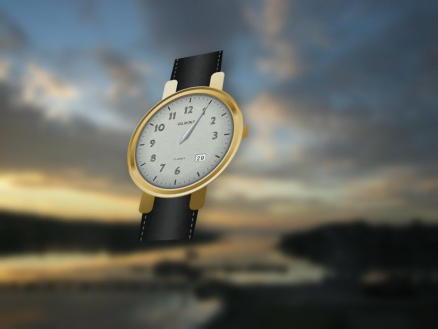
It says 1 h 05 min
